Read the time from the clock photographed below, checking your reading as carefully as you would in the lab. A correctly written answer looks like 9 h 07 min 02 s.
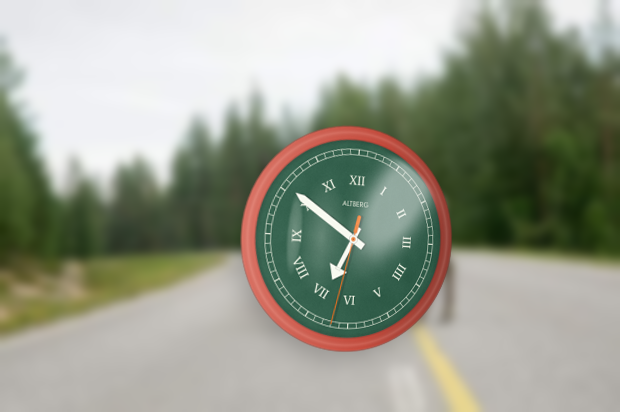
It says 6 h 50 min 32 s
